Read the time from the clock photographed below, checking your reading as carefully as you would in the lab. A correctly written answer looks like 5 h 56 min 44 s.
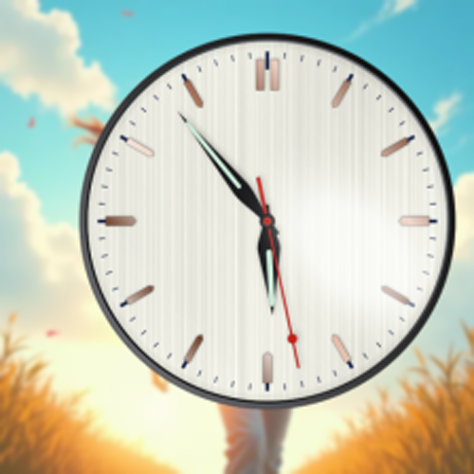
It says 5 h 53 min 28 s
